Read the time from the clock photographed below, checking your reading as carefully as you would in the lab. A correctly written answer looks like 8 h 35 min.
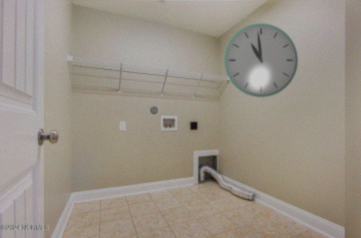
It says 10 h 59 min
